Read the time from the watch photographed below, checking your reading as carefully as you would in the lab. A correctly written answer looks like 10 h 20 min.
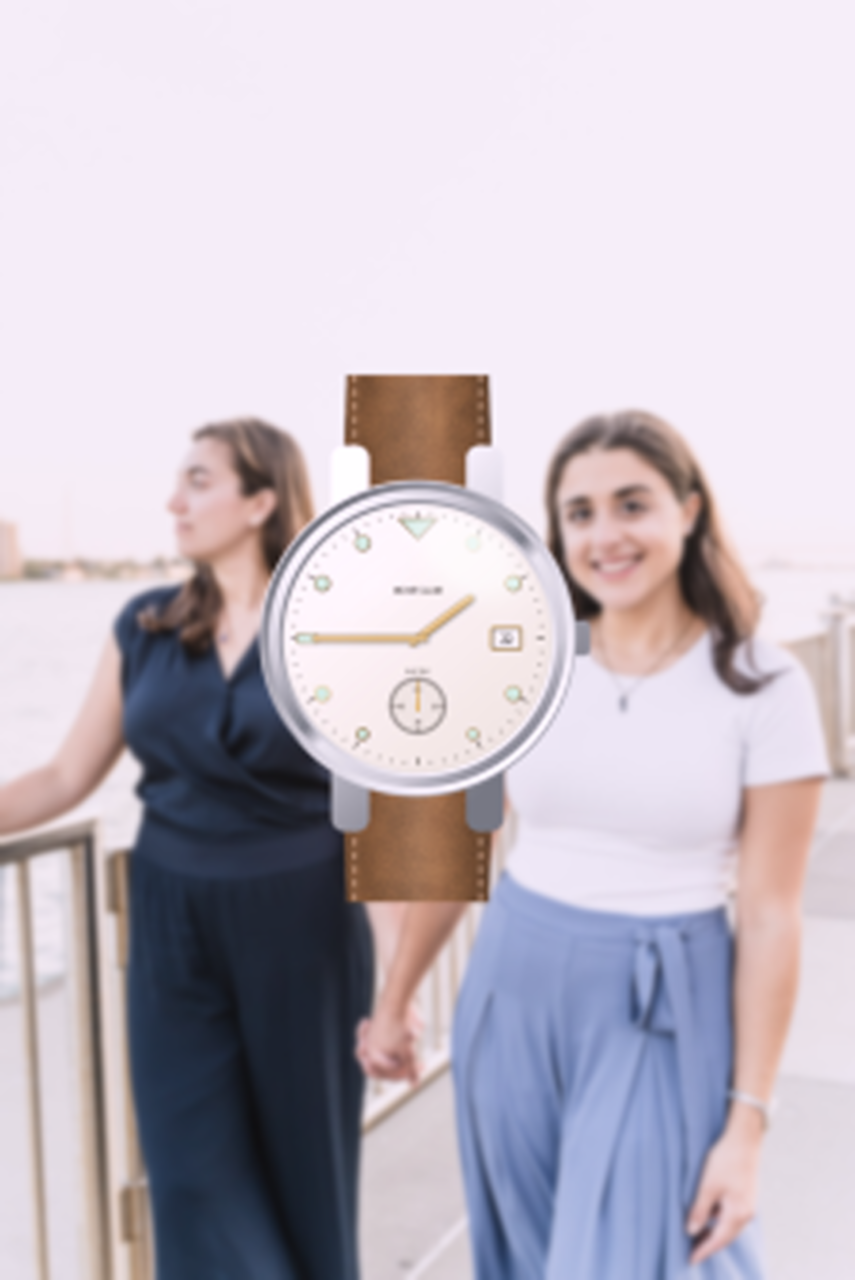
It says 1 h 45 min
